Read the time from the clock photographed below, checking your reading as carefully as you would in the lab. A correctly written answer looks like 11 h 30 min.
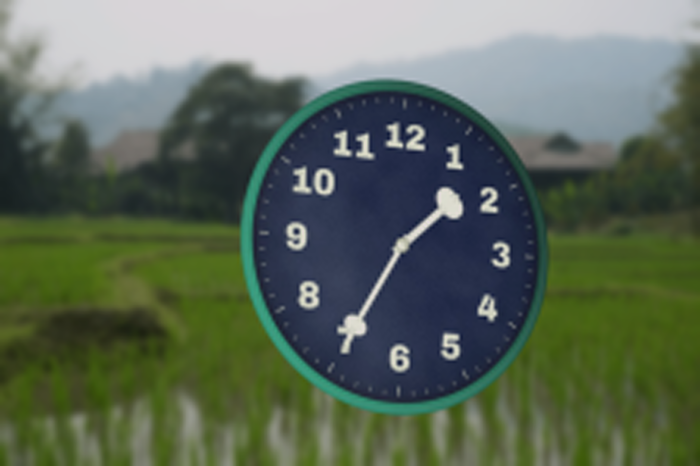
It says 1 h 35 min
